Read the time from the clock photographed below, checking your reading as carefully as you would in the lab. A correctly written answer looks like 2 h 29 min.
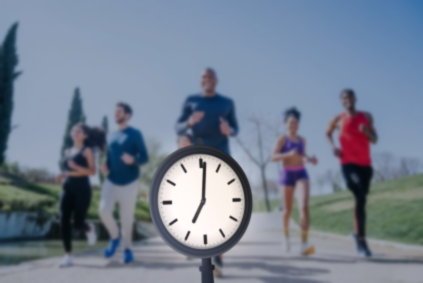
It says 7 h 01 min
